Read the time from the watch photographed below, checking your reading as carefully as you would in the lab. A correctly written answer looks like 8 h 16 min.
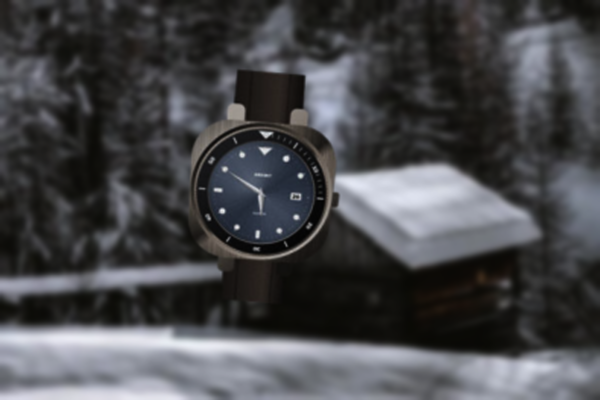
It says 5 h 50 min
